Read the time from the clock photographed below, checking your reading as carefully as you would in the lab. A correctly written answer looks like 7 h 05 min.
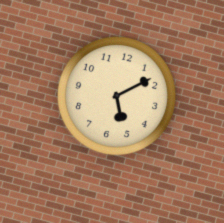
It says 5 h 08 min
